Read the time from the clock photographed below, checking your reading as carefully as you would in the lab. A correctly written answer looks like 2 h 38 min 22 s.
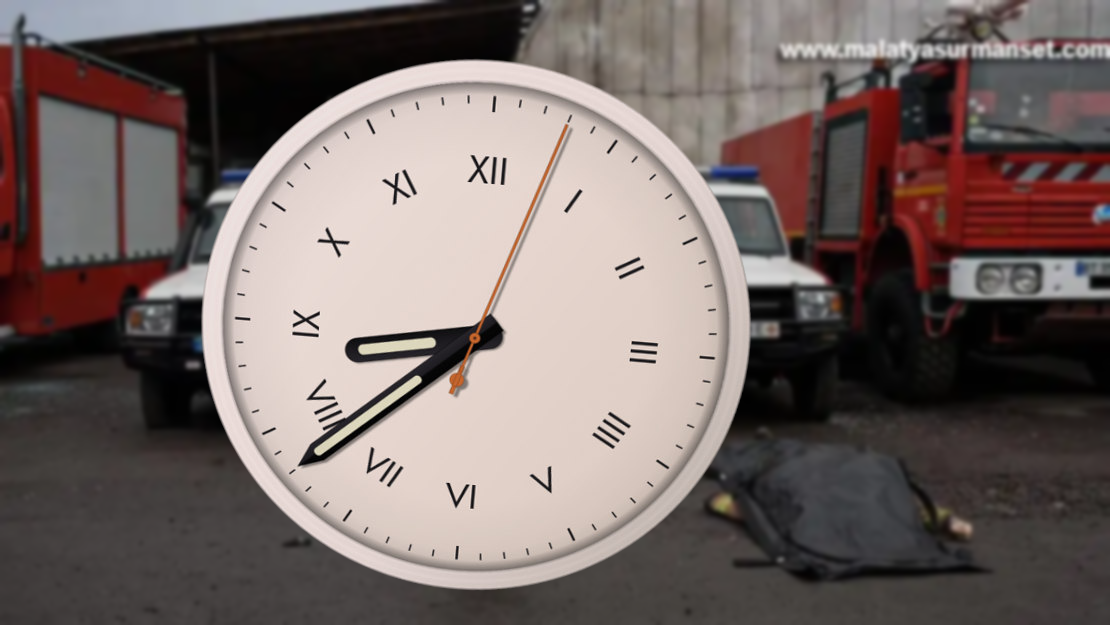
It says 8 h 38 min 03 s
